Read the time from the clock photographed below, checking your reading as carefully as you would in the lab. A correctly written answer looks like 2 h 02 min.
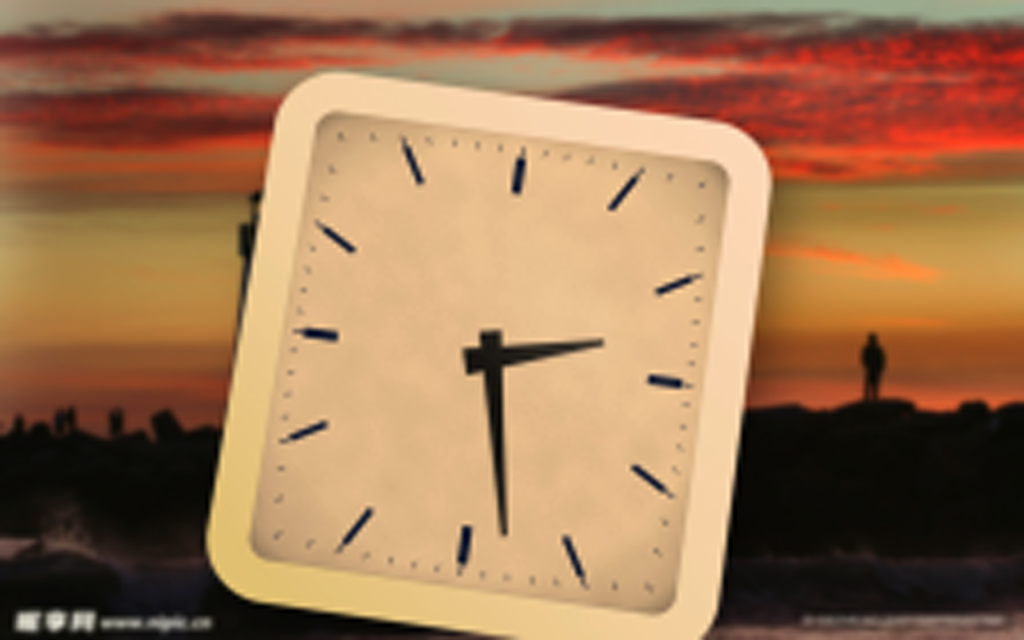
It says 2 h 28 min
